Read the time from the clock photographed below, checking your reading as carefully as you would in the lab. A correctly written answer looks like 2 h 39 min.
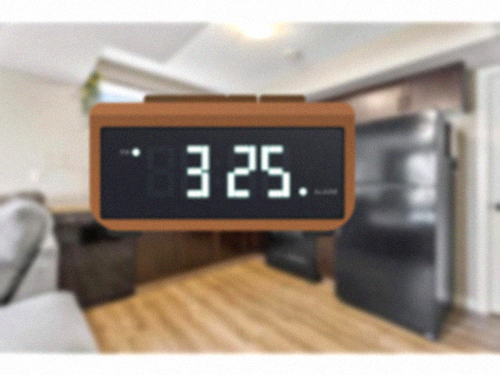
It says 3 h 25 min
